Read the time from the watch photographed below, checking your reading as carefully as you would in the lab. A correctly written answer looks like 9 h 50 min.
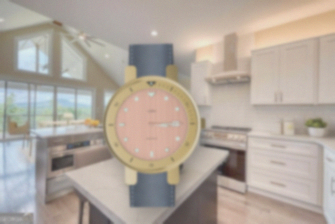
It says 3 h 15 min
